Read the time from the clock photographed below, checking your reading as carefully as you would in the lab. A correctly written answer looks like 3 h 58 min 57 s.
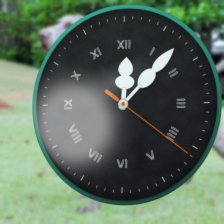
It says 12 h 07 min 21 s
